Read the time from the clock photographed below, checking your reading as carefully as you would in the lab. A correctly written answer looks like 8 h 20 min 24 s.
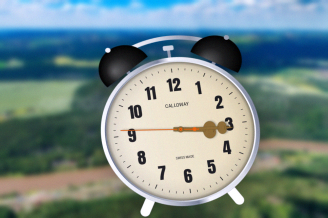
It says 3 h 15 min 46 s
